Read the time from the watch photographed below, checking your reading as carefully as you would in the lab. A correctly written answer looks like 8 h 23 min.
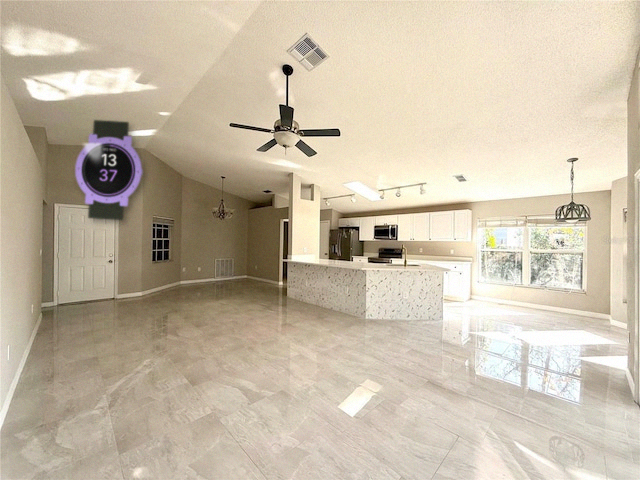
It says 13 h 37 min
